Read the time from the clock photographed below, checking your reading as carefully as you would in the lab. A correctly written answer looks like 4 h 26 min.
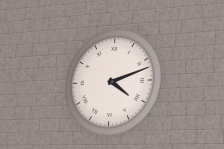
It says 4 h 12 min
